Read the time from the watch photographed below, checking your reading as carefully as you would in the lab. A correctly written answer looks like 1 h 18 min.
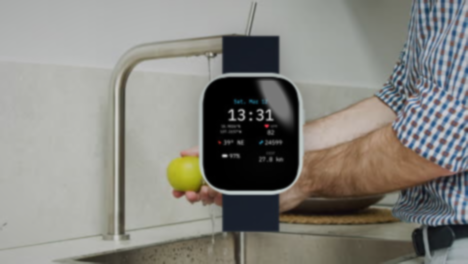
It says 13 h 31 min
